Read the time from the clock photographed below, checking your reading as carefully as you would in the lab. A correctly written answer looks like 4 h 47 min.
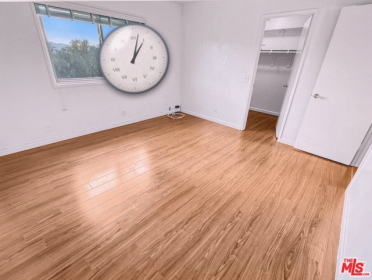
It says 1 h 02 min
